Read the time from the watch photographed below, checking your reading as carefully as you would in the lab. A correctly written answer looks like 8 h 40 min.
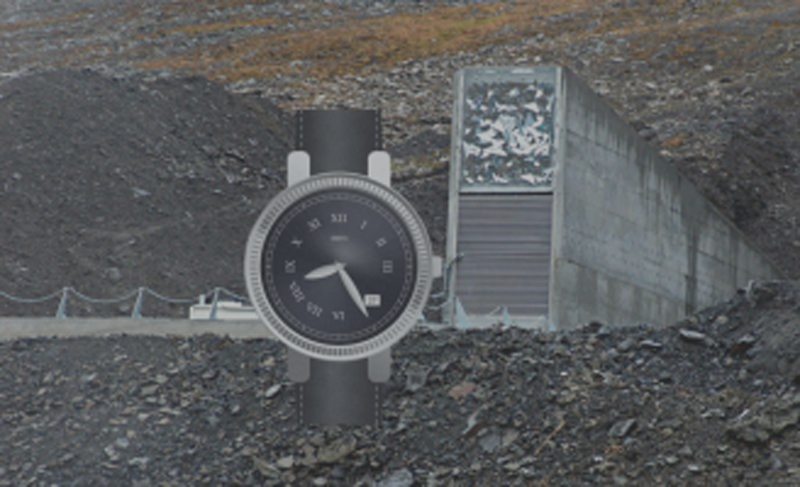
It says 8 h 25 min
